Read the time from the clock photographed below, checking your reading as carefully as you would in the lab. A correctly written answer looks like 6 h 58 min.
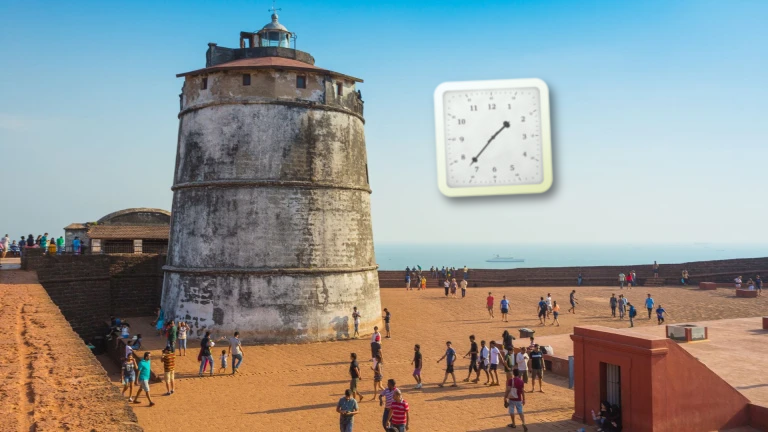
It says 1 h 37 min
